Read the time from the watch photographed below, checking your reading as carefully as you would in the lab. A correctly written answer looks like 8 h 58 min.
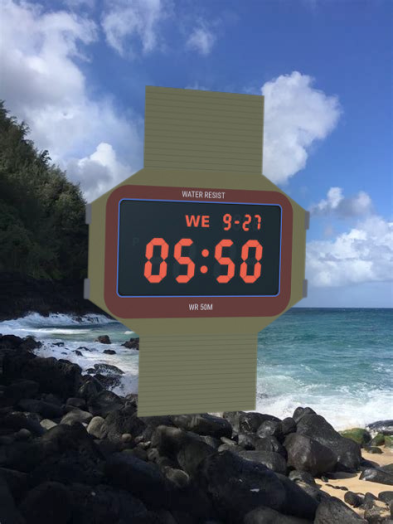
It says 5 h 50 min
